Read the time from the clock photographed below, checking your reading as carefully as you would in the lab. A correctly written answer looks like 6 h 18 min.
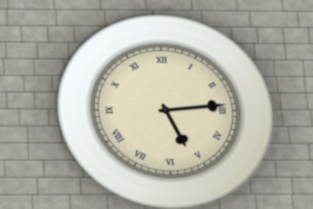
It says 5 h 14 min
